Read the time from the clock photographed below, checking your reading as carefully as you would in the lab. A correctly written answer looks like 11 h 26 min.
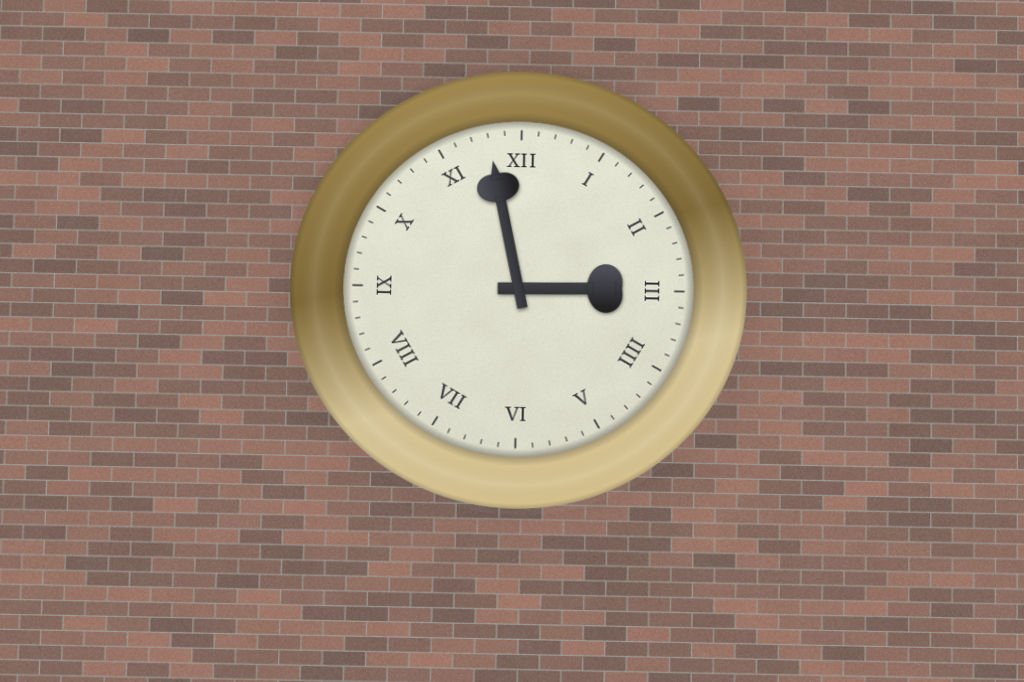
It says 2 h 58 min
